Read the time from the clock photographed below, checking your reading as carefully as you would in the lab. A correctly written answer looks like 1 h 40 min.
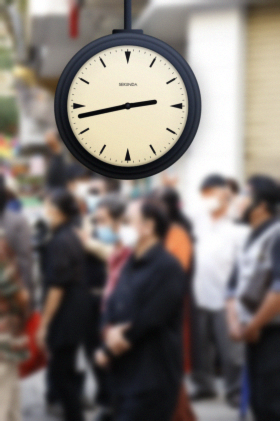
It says 2 h 43 min
